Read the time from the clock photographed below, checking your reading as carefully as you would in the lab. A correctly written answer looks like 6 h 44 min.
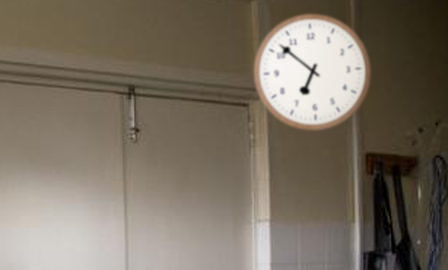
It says 6 h 52 min
